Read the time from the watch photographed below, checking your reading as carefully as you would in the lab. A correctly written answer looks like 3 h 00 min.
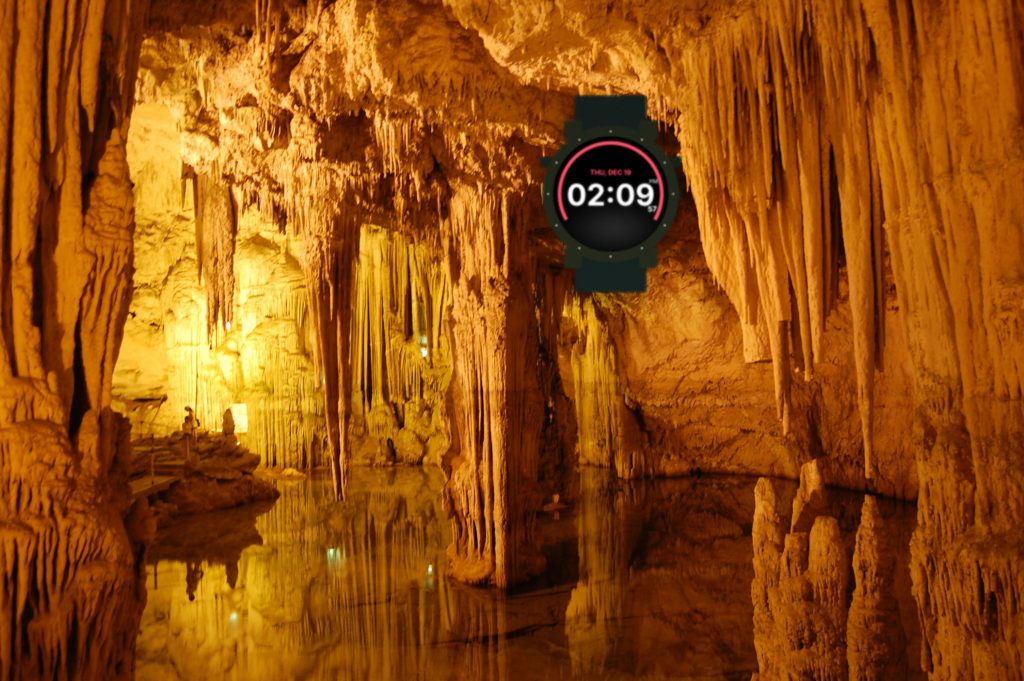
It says 2 h 09 min
